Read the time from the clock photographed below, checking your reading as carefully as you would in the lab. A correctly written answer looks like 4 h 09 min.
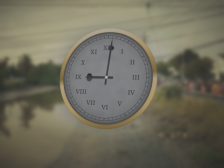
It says 9 h 01 min
